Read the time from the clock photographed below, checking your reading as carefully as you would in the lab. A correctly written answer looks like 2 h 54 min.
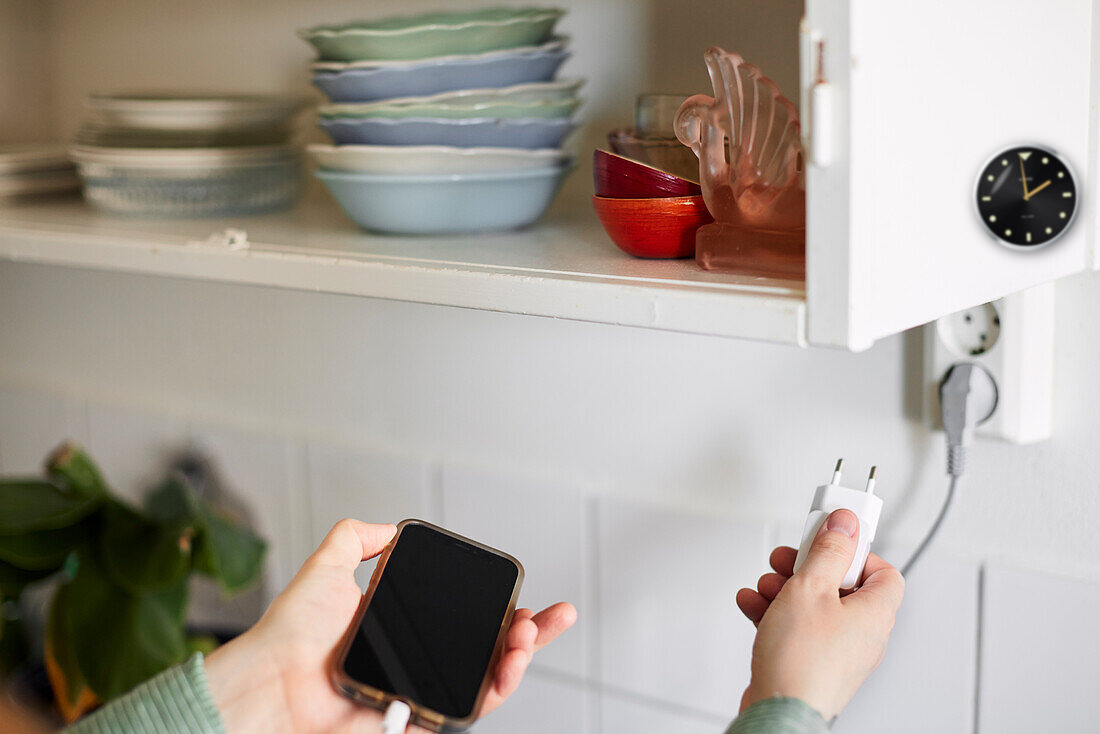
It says 1 h 59 min
